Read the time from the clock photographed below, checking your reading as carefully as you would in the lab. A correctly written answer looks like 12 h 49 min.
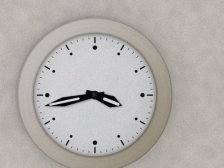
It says 3 h 43 min
